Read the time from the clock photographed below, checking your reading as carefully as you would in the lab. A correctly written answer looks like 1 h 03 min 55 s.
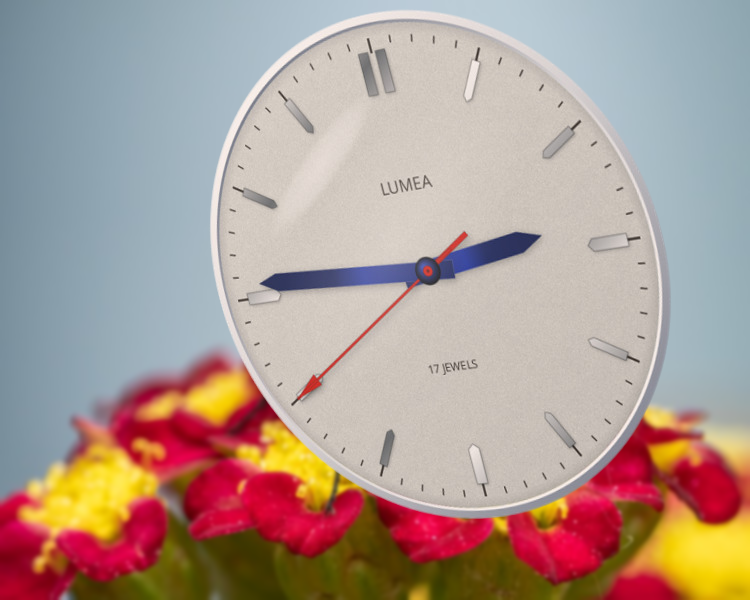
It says 2 h 45 min 40 s
